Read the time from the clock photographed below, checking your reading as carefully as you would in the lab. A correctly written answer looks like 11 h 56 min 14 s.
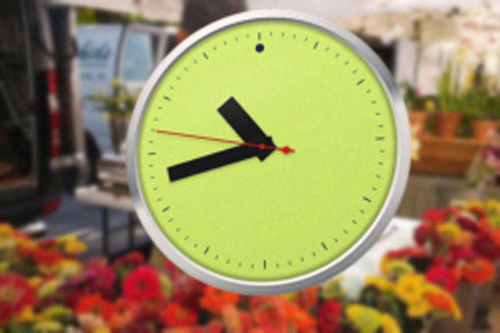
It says 10 h 42 min 47 s
